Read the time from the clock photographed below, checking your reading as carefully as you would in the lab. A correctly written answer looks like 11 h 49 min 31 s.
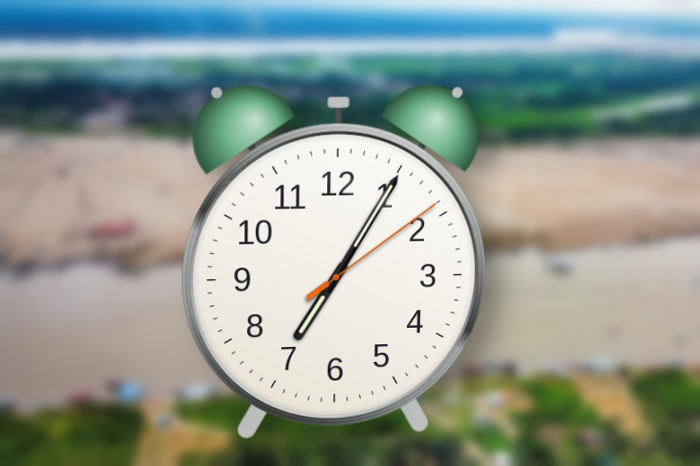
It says 7 h 05 min 09 s
